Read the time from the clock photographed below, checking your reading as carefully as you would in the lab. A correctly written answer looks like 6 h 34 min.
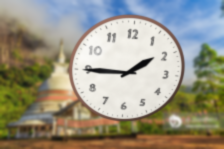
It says 1 h 45 min
